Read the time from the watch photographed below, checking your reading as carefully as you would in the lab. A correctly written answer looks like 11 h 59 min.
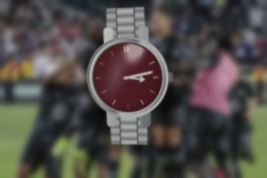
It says 3 h 13 min
